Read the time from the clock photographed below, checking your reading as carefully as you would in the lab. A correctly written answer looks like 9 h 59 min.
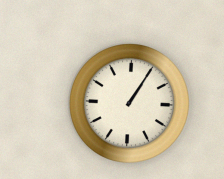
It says 1 h 05 min
